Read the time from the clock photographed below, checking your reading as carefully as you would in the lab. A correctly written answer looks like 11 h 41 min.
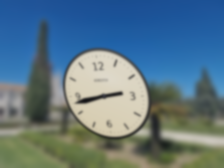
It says 2 h 43 min
